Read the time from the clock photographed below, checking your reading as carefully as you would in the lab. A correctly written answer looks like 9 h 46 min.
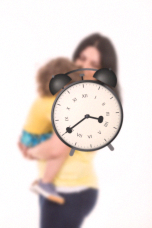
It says 3 h 40 min
